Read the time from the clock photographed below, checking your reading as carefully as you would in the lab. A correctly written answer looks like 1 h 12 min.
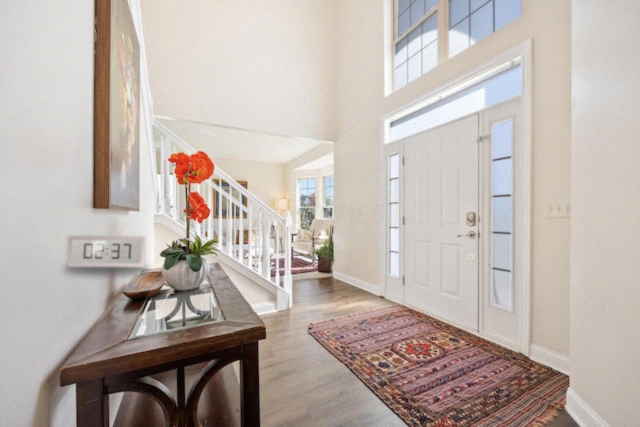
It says 2 h 37 min
